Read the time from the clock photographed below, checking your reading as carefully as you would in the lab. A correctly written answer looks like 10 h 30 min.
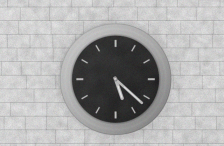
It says 5 h 22 min
